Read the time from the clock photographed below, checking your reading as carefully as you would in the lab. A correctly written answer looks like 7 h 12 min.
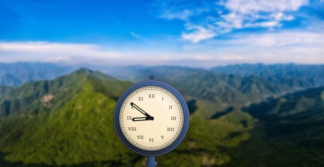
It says 8 h 51 min
